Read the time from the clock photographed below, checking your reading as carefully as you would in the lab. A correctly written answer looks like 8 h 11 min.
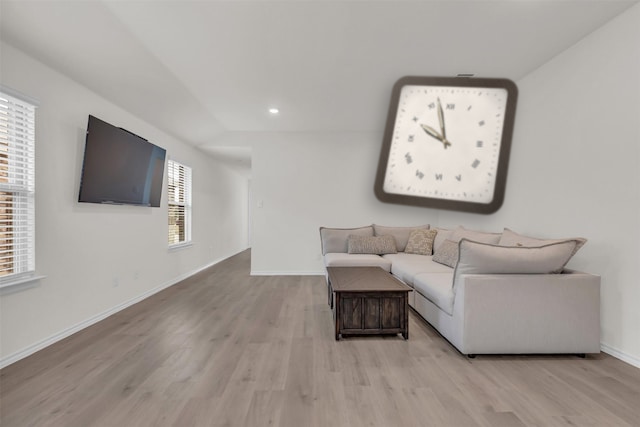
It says 9 h 57 min
